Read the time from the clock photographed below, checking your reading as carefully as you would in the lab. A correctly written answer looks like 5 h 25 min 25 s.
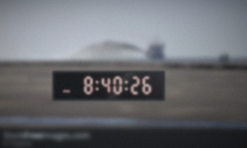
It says 8 h 40 min 26 s
